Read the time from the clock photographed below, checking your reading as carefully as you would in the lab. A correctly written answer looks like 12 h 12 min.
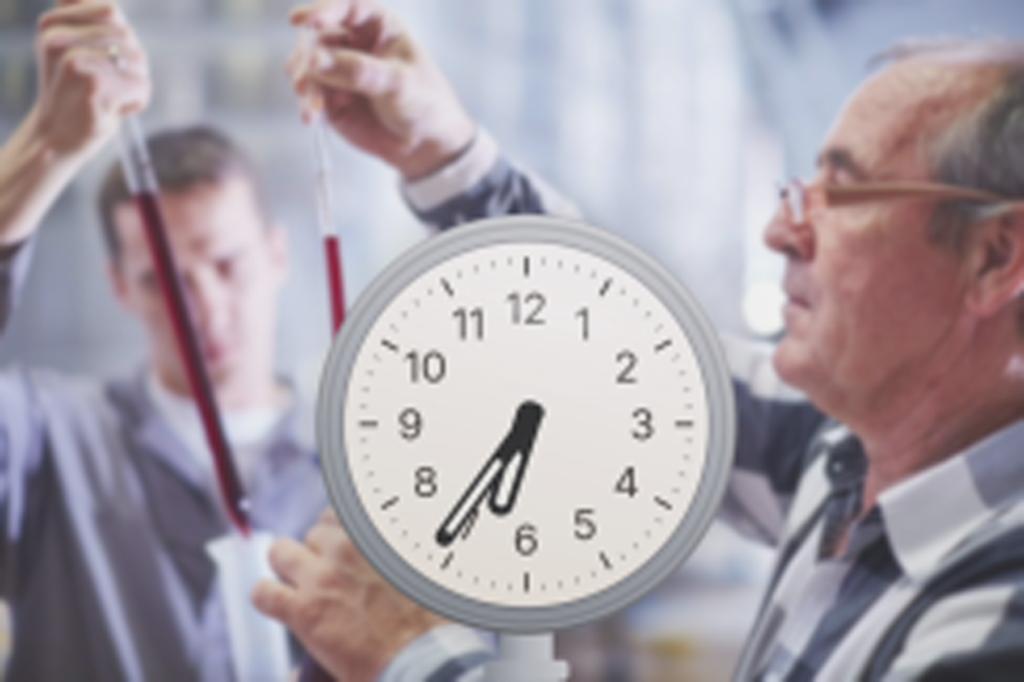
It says 6 h 36 min
